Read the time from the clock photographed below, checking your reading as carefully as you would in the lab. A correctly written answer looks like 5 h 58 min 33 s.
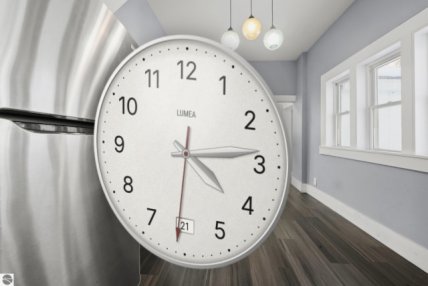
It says 4 h 13 min 31 s
